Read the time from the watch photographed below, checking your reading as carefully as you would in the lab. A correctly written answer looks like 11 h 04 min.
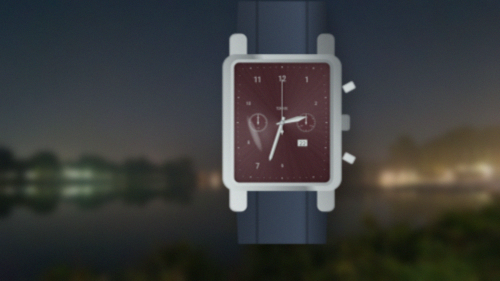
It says 2 h 33 min
